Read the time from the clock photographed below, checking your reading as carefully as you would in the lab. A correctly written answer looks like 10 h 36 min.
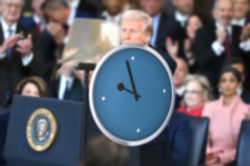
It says 9 h 58 min
